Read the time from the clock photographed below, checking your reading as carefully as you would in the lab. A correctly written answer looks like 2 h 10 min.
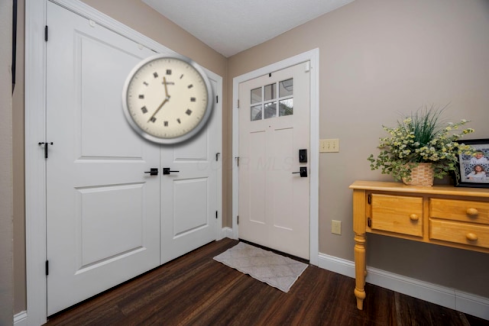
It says 11 h 36 min
